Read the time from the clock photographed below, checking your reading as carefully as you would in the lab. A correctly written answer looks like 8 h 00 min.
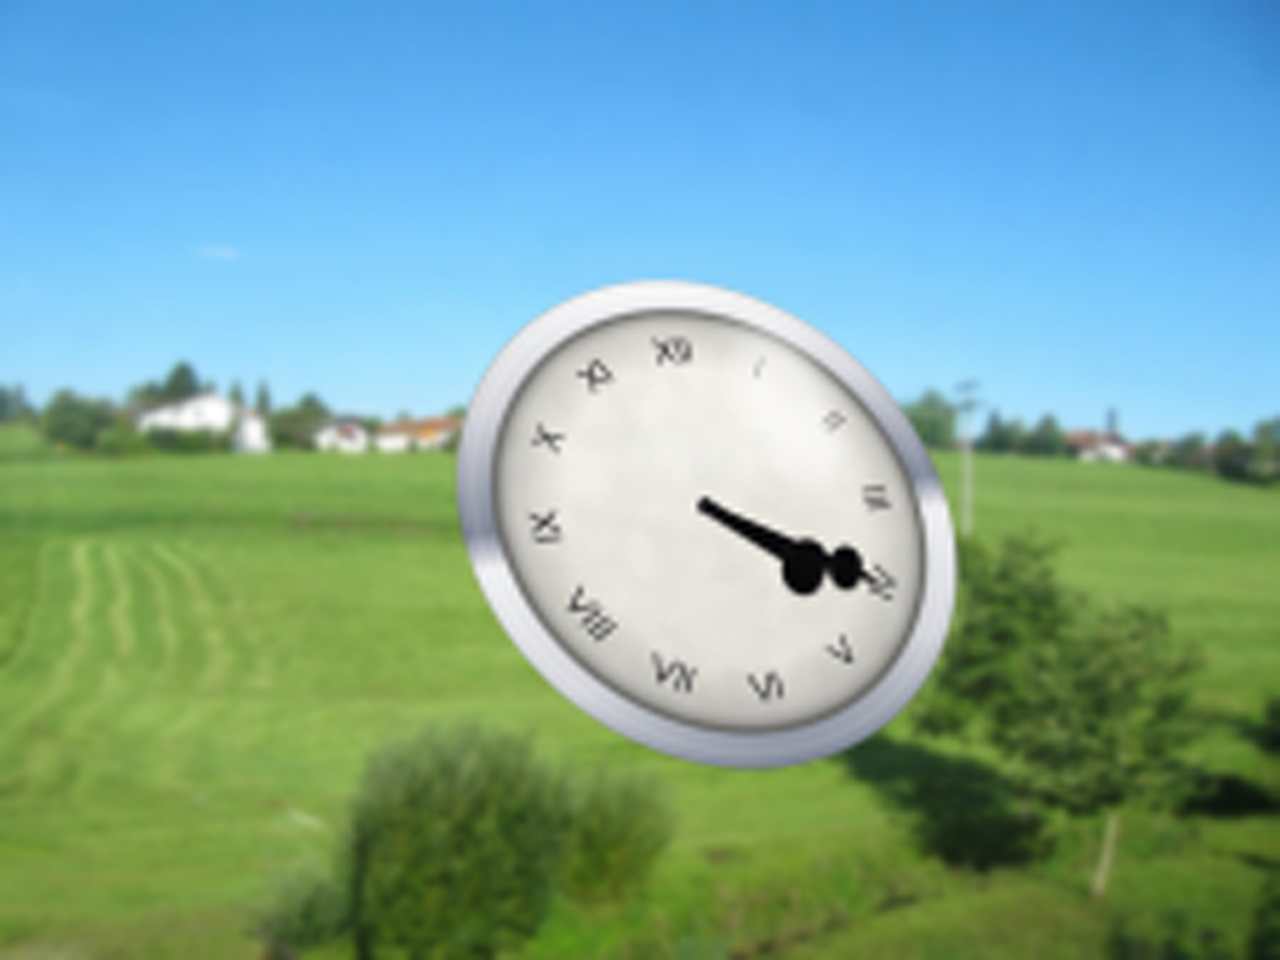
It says 4 h 20 min
